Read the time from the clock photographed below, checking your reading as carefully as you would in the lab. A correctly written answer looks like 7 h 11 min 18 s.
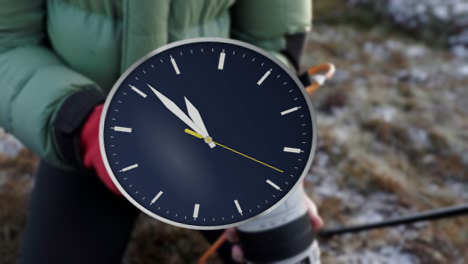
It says 10 h 51 min 18 s
